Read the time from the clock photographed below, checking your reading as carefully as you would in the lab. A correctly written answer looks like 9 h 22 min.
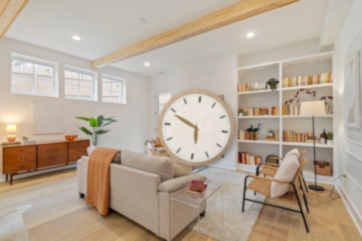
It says 5 h 49 min
